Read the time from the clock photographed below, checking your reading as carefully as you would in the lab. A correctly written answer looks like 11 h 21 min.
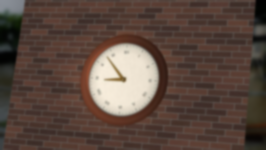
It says 8 h 53 min
